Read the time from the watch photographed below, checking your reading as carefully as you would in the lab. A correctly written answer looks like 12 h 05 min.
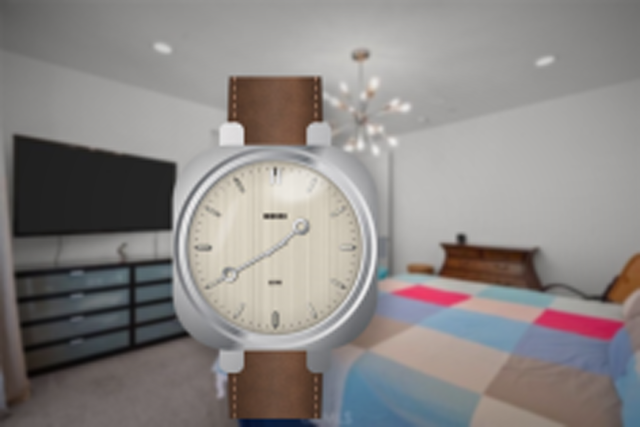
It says 1 h 40 min
